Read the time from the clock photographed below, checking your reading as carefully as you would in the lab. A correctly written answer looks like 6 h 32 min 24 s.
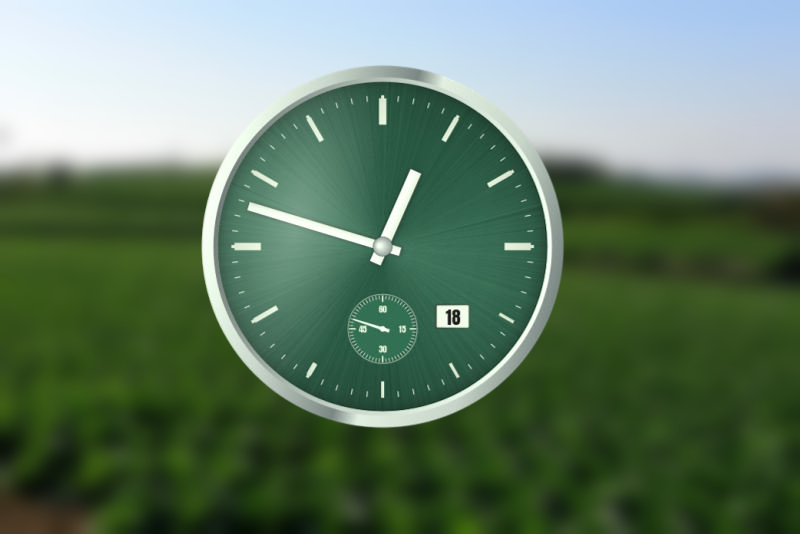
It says 12 h 47 min 48 s
